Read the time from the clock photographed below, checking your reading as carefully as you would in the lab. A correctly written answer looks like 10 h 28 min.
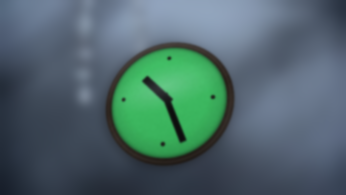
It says 10 h 26 min
